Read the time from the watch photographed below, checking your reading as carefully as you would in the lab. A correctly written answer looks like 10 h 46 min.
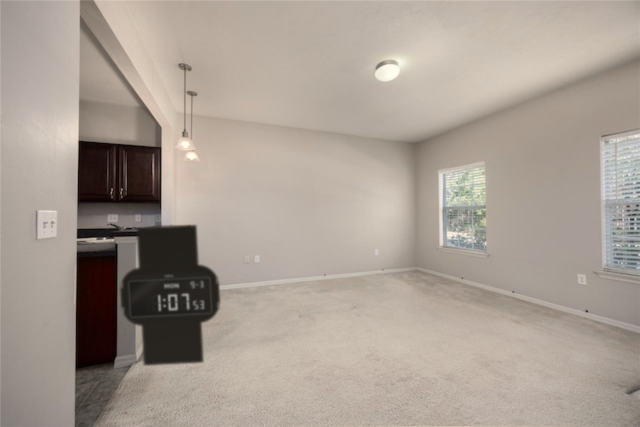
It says 1 h 07 min
